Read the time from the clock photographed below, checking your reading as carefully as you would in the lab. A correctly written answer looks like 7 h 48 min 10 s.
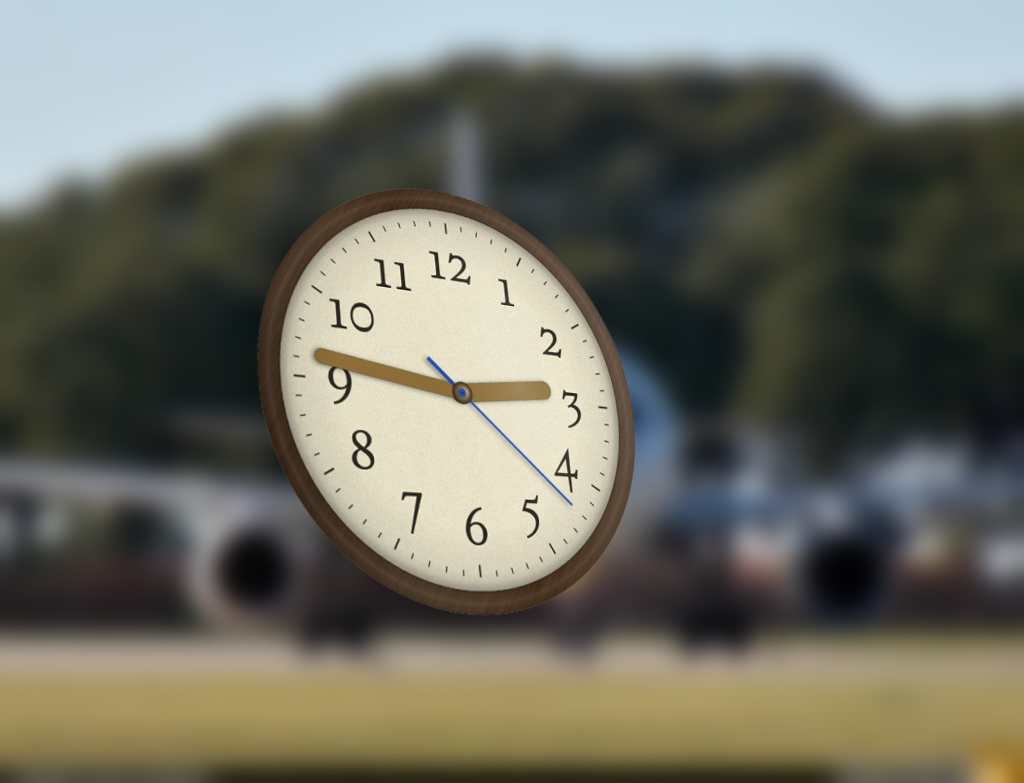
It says 2 h 46 min 22 s
